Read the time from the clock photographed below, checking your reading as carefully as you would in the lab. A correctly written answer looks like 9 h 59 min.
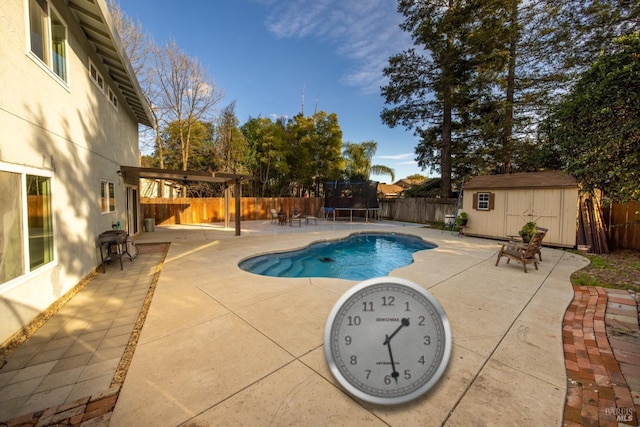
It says 1 h 28 min
